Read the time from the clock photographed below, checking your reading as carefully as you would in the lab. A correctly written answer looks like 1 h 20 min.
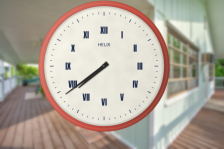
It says 7 h 39 min
